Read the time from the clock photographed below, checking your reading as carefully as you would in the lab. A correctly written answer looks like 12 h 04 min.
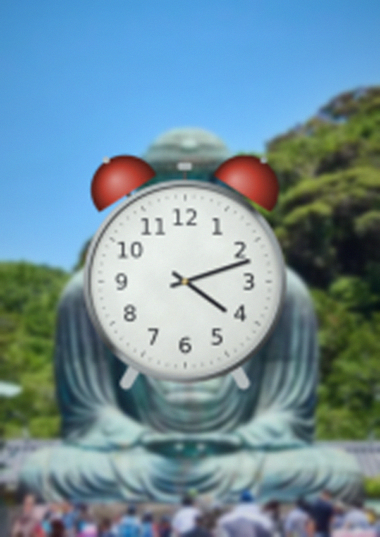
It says 4 h 12 min
